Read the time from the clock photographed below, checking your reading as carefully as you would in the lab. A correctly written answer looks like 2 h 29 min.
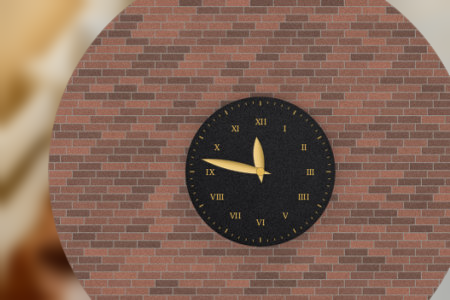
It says 11 h 47 min
